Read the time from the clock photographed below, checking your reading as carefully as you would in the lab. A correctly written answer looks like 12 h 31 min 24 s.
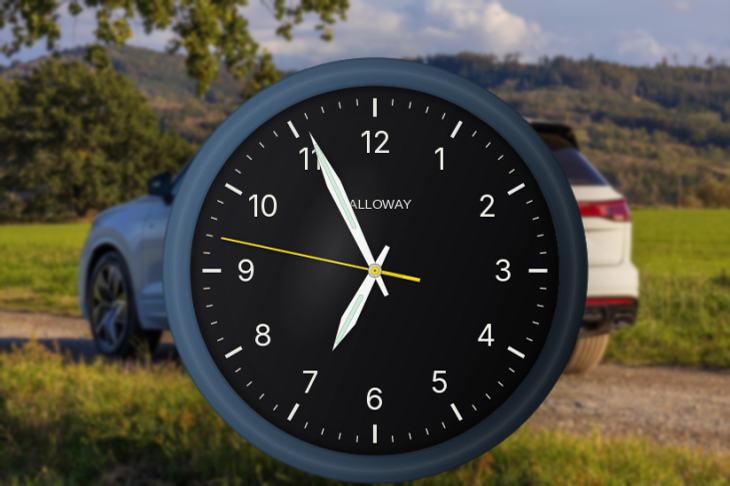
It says 6 h 55 min 47 s
